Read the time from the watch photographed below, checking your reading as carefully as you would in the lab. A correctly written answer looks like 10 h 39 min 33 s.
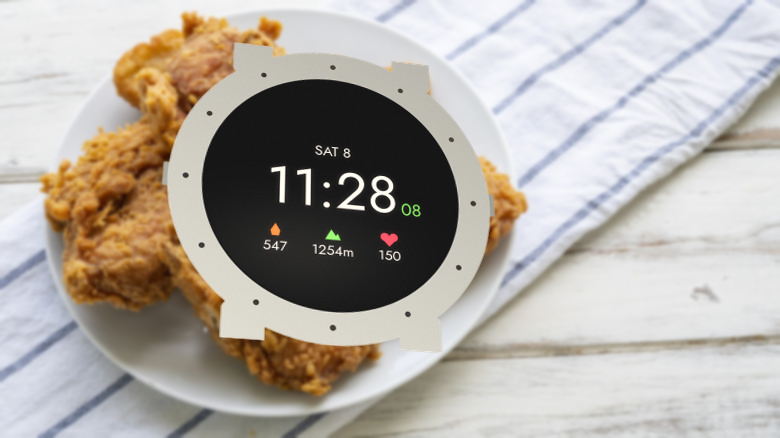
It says 11 h 28 min 08 s
